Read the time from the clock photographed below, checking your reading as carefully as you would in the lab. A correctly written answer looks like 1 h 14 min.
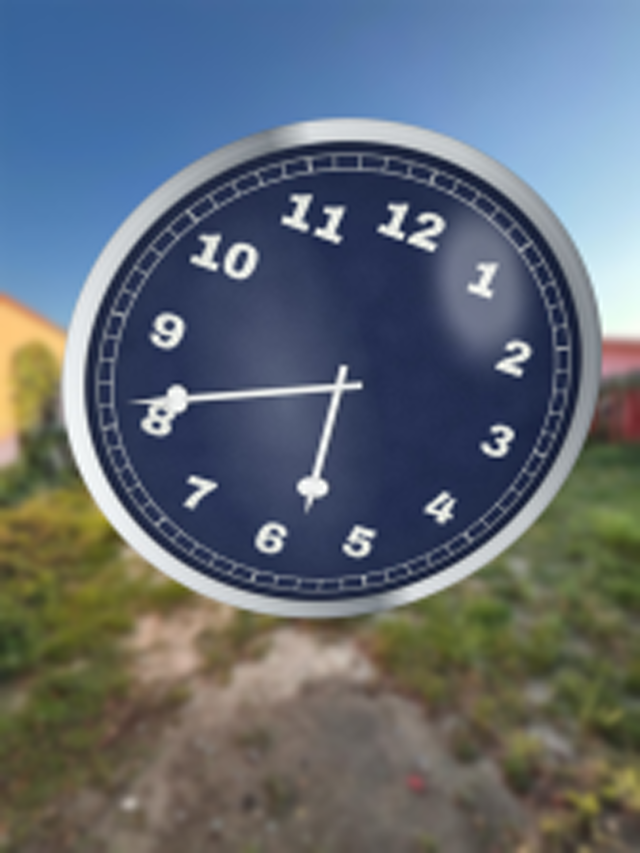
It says 5 h 41 min
